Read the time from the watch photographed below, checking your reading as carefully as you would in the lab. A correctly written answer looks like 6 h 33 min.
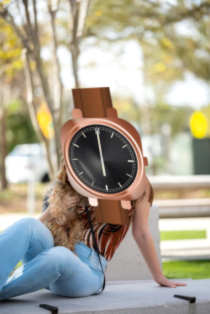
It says 6 h 00 min
